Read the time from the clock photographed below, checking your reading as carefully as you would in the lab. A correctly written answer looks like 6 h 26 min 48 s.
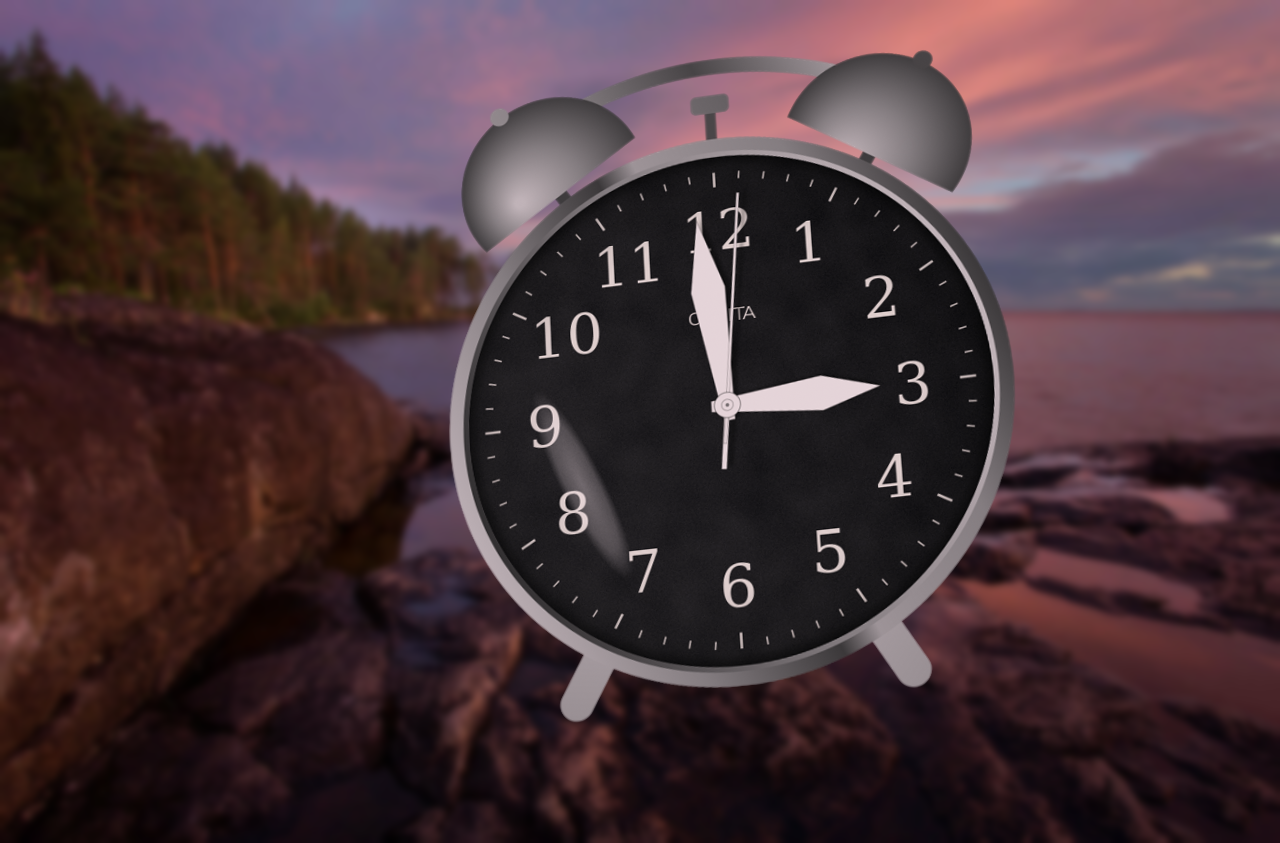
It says 2 h 59 min 01 s
